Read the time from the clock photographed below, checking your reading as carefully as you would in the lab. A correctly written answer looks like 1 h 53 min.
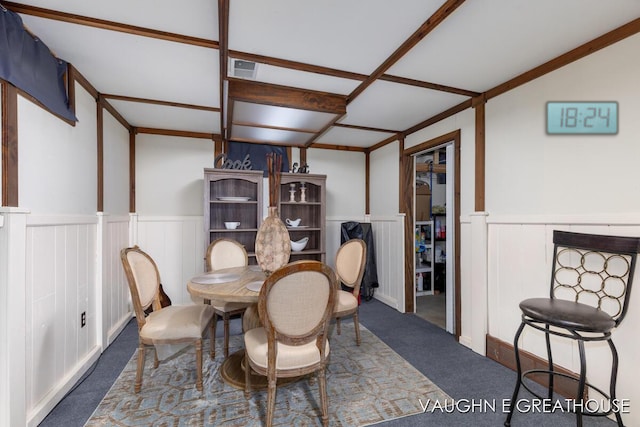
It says 18 h 24 min
